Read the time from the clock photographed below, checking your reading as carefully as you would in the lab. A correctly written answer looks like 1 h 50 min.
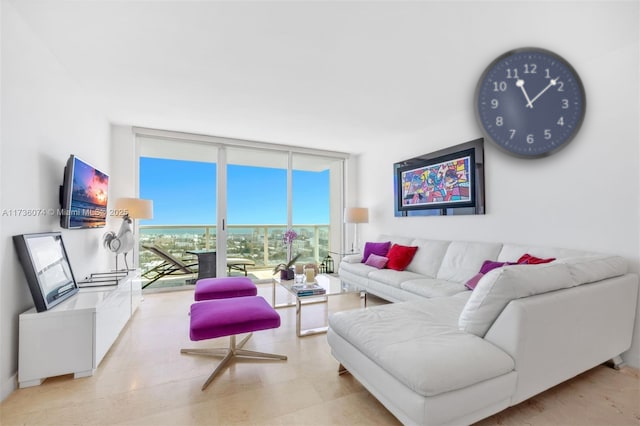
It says 11 h 08 min
